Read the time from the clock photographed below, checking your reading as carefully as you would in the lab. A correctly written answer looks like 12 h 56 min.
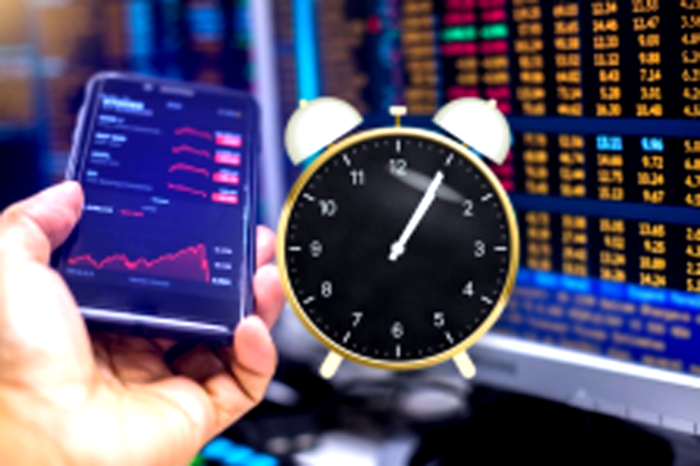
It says 1 h 05 min
